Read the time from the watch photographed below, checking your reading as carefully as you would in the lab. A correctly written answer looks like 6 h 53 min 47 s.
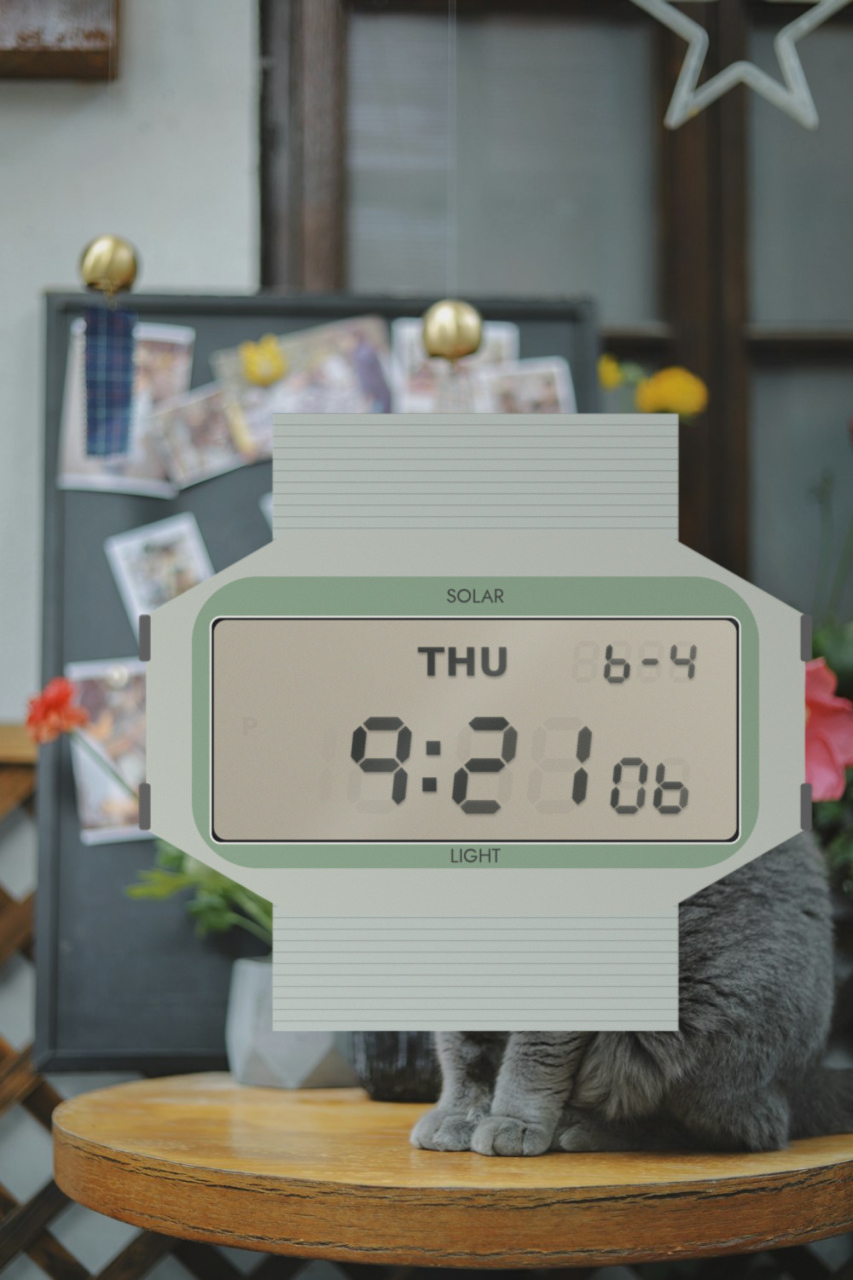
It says 9 h 21 min 06 s
